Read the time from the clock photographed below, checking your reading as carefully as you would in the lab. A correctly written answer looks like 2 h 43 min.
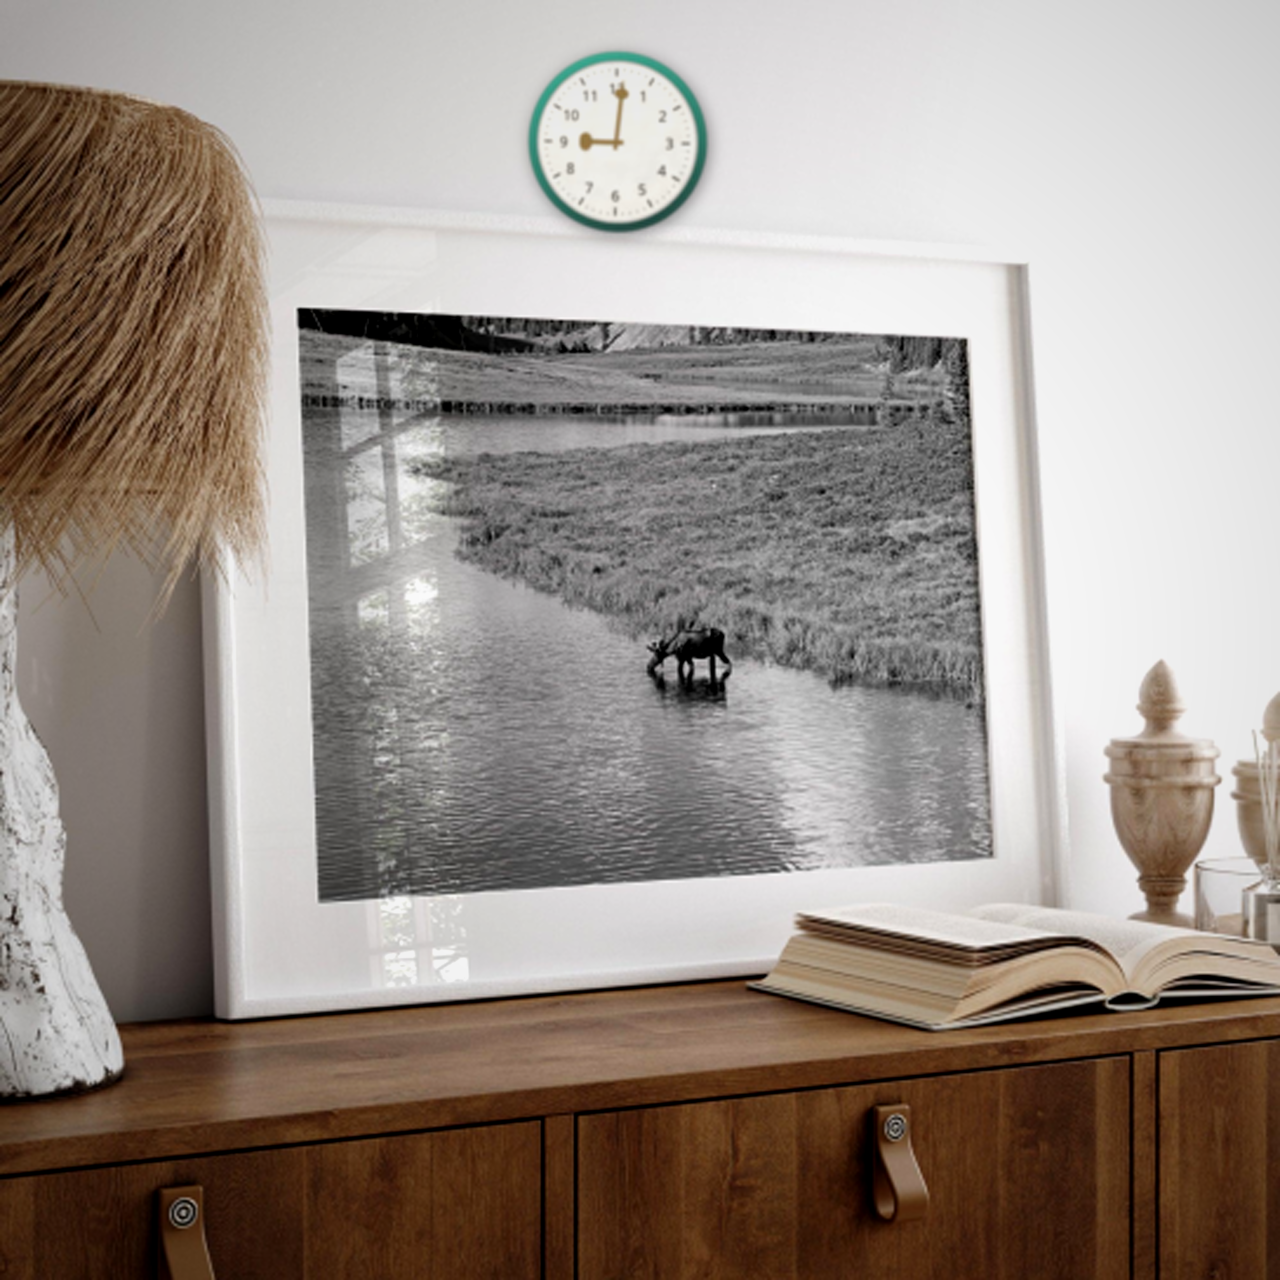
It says 9 h 01 min
